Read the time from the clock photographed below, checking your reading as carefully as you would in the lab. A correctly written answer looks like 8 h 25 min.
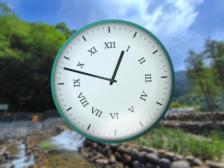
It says 12 h 48 min
